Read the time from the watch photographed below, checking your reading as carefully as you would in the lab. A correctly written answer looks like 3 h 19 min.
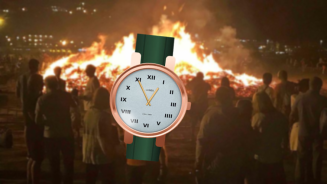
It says 12 h 55 min
